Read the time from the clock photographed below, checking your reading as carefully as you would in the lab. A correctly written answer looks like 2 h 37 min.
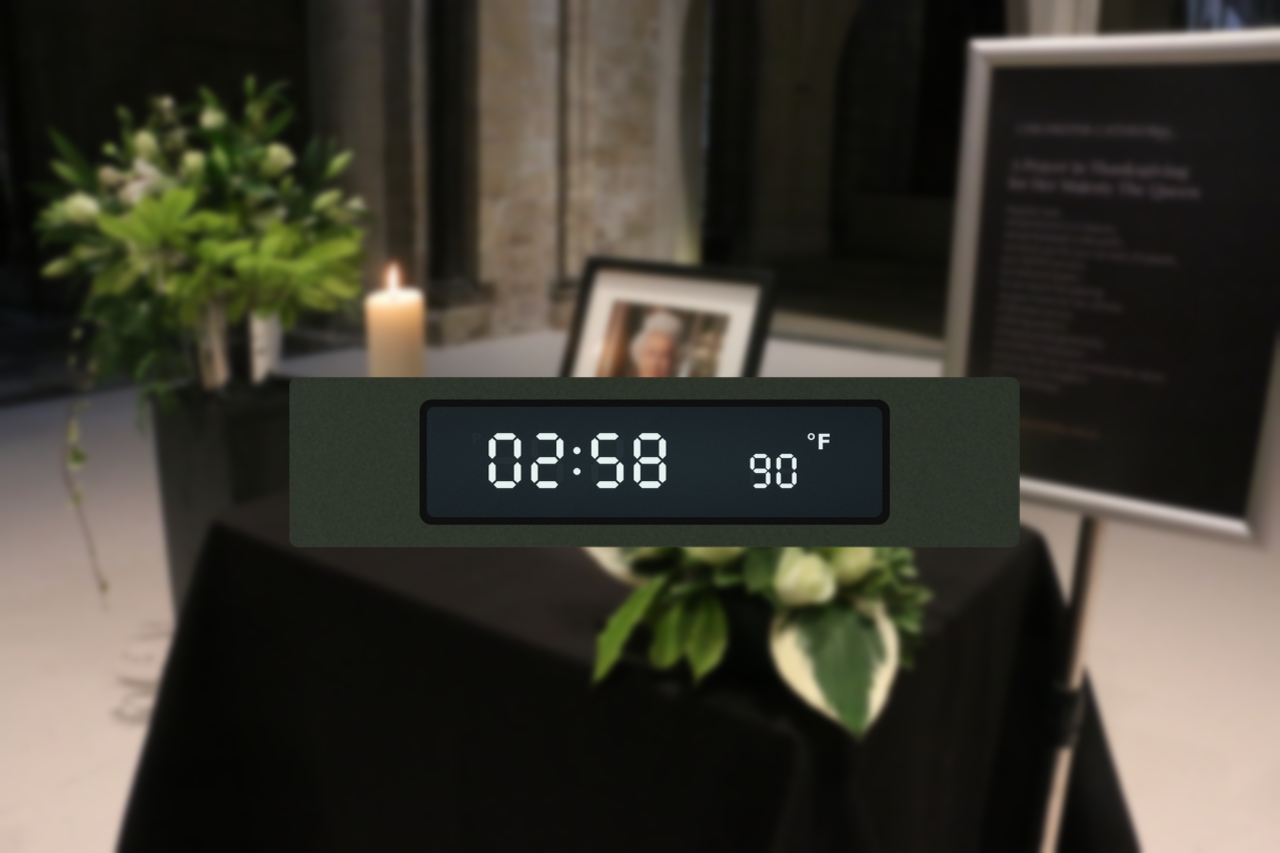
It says 2 h 58 min
